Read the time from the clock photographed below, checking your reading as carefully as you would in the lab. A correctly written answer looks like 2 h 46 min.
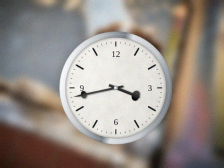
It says 3 h 43 min
